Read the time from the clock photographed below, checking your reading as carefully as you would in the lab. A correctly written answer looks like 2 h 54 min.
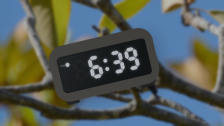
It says 6 h 39 min
